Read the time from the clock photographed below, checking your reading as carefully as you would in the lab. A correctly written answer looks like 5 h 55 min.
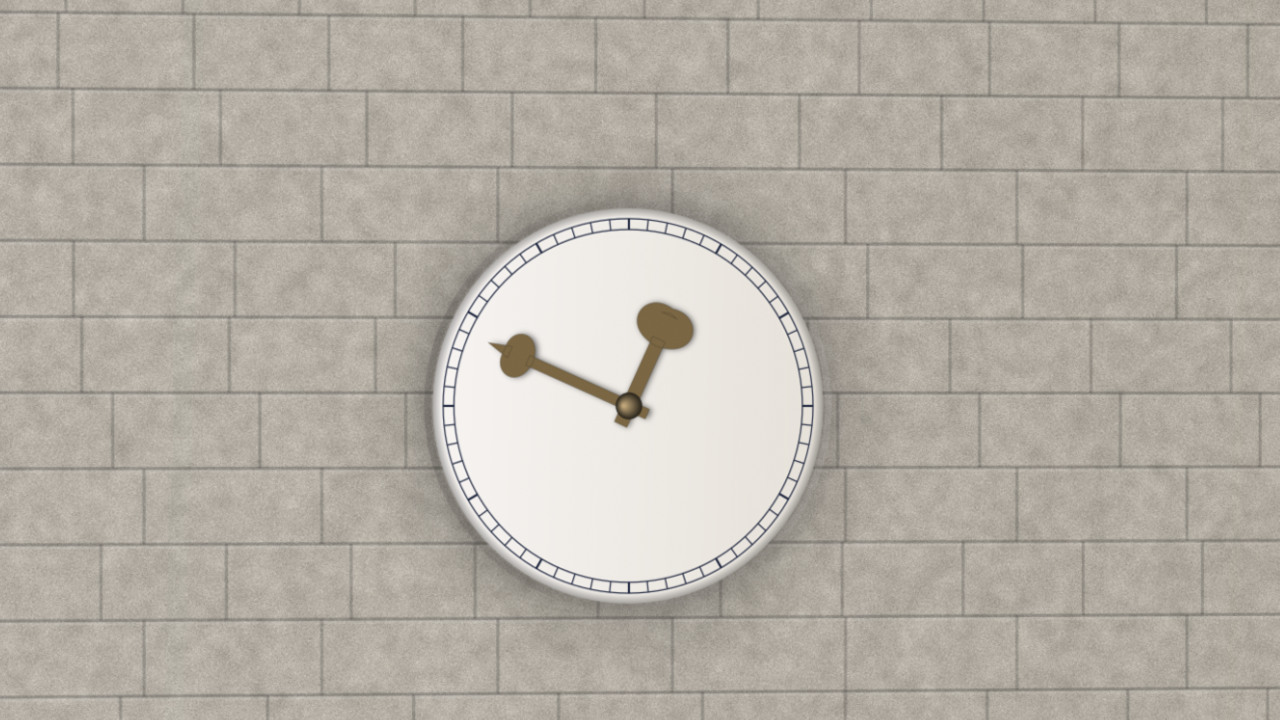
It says 12 h 49 min
